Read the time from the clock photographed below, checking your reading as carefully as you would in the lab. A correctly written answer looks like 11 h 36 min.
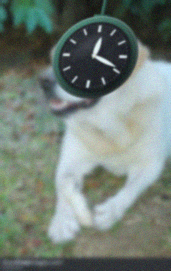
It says 12 h 19 min
